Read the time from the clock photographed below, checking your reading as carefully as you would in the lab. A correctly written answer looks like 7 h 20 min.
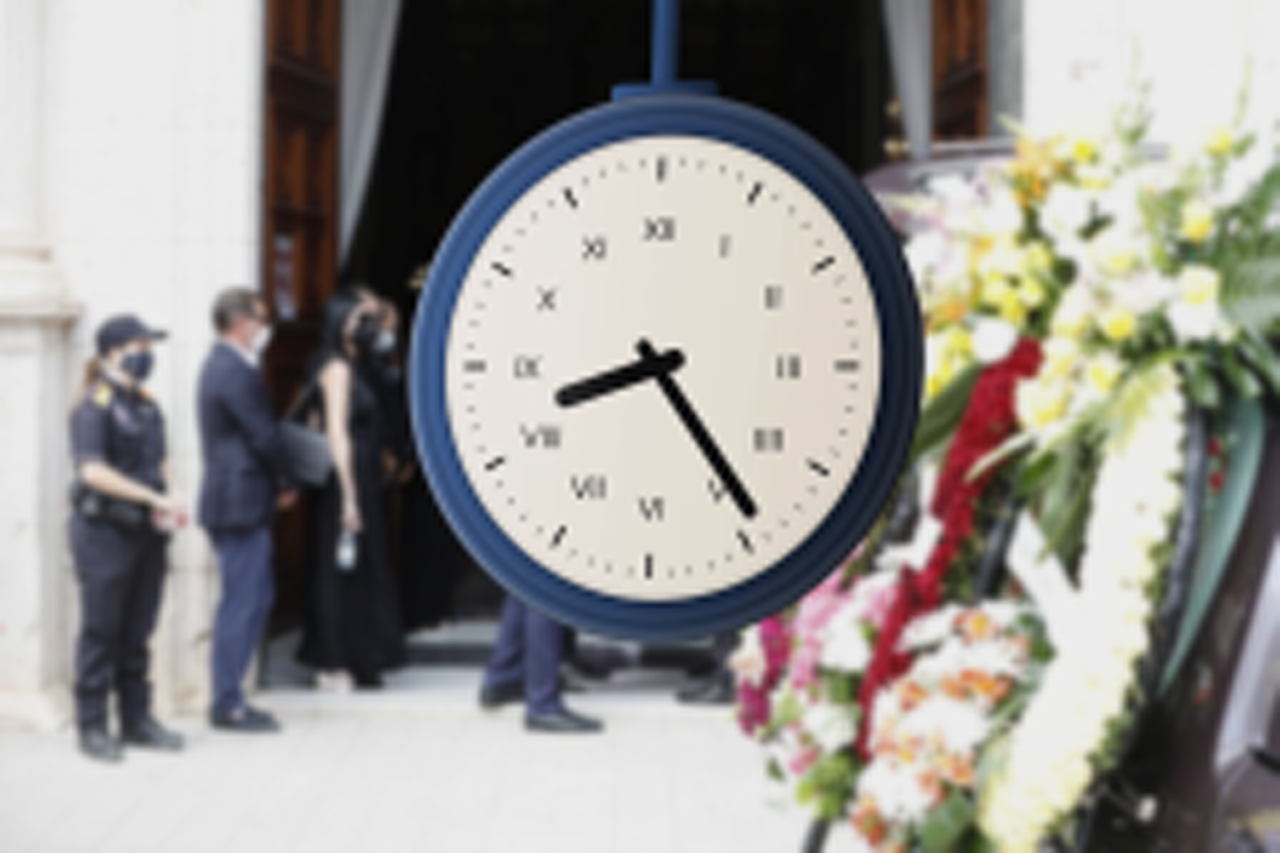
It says 8 h 24 min
